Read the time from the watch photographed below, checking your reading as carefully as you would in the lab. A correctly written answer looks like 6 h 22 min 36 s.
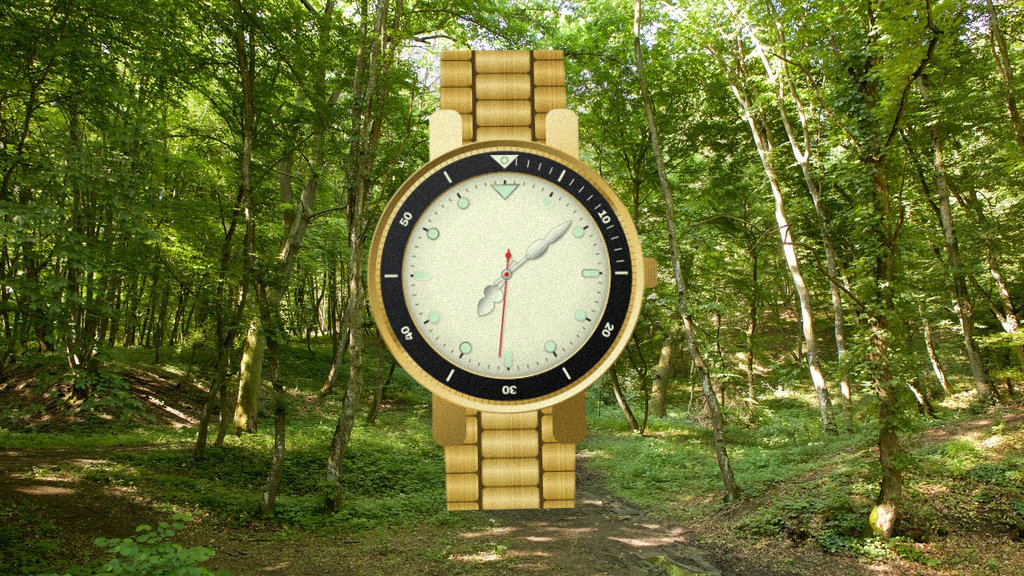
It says 7 h 08 min 31 s
